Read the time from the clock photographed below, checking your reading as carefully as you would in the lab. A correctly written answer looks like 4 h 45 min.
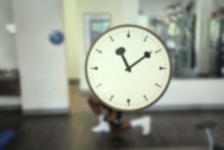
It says 11 h 09 min
